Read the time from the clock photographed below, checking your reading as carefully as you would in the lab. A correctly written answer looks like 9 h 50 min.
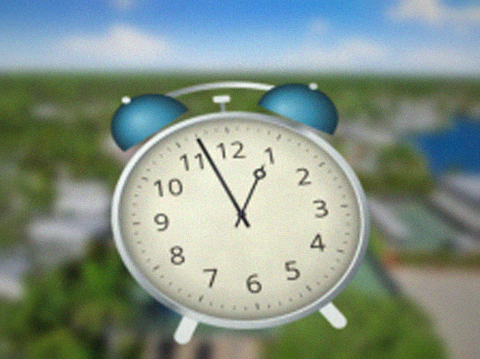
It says 12 h 57 min
